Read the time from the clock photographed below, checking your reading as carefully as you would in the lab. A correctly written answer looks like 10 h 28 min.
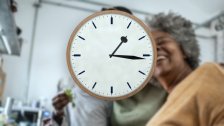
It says 1 h 16 min
